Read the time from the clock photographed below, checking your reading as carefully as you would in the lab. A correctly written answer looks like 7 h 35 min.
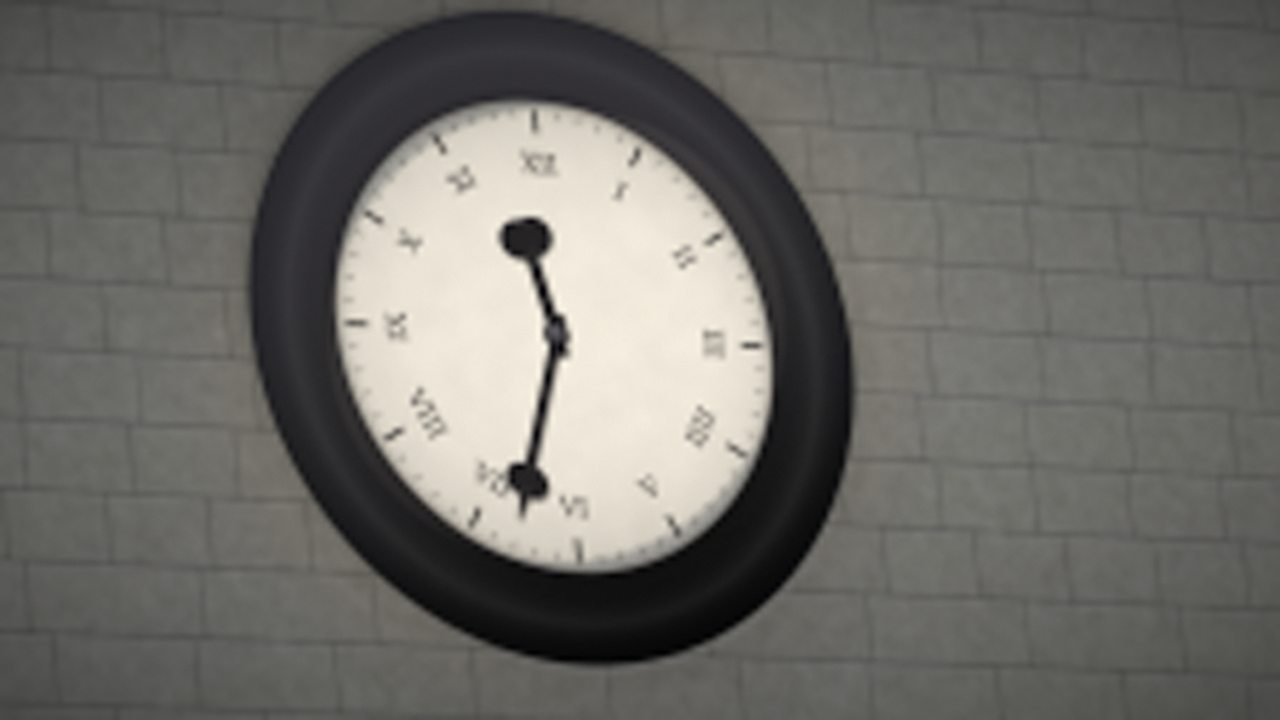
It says 11 h 33 min
